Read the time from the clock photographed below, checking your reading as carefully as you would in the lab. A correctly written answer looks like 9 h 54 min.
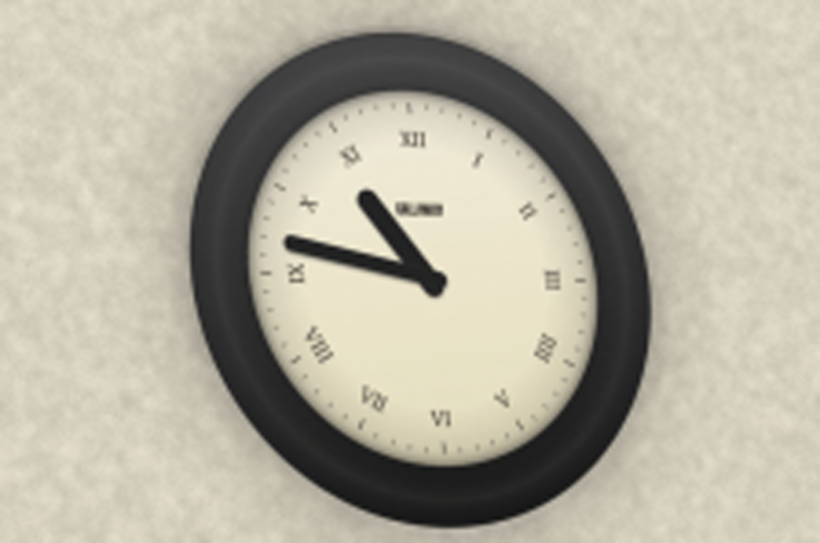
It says 10 h 47 min
